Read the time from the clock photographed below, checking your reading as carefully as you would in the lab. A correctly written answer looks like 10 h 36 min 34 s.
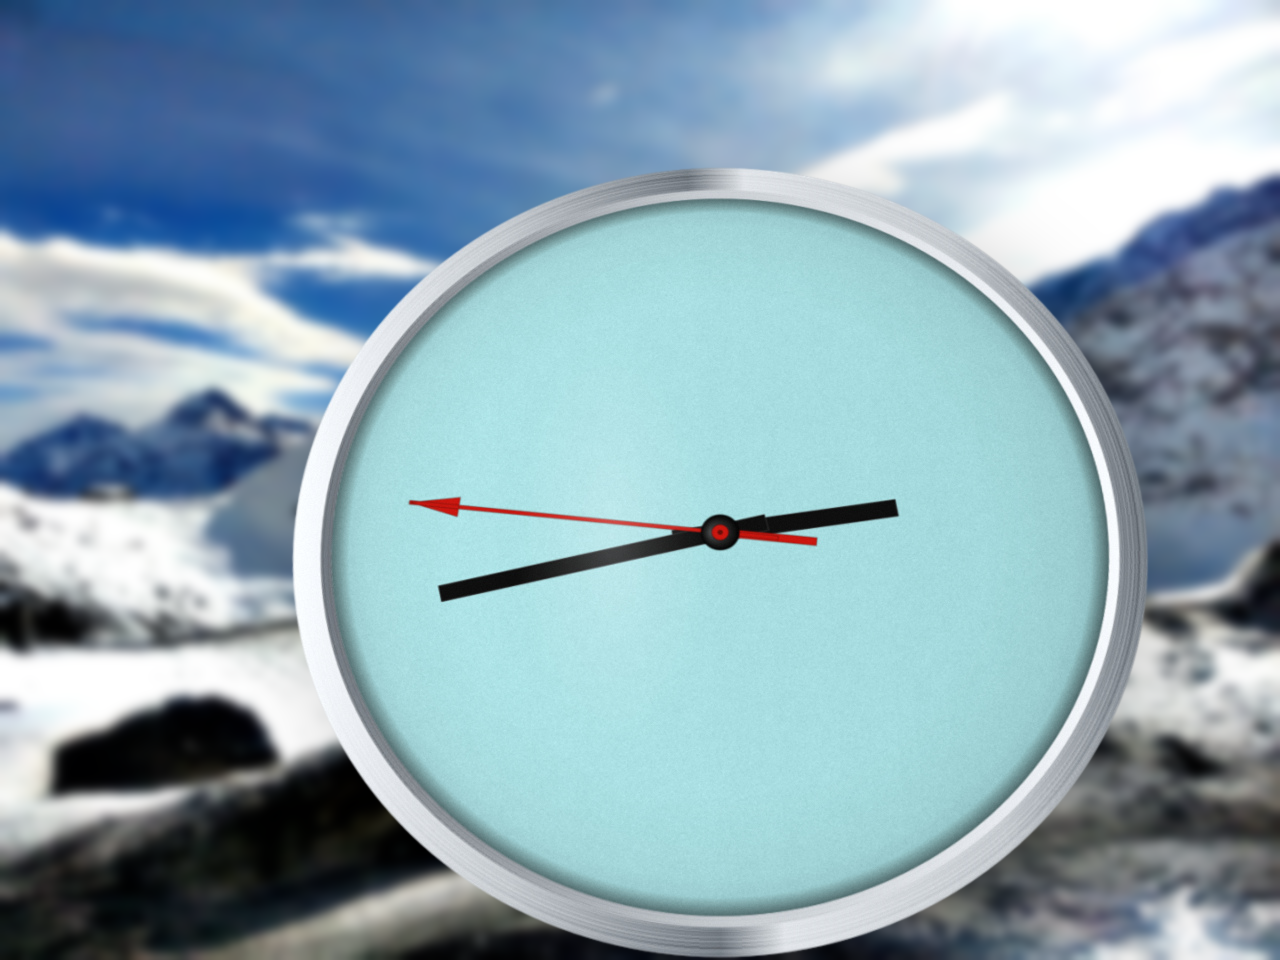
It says 2 h 42 min 46 s
